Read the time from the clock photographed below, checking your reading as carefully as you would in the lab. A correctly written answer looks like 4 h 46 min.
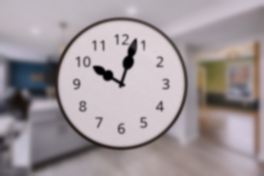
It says 10 h 03 min
